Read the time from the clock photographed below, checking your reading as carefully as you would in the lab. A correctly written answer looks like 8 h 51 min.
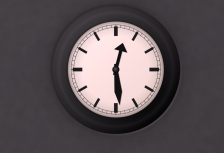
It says 12 h 29 min
